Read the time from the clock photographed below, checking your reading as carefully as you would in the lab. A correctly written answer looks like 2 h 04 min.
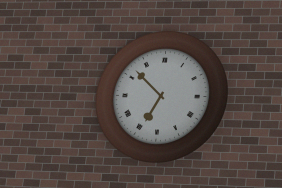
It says 6 h 52 min
